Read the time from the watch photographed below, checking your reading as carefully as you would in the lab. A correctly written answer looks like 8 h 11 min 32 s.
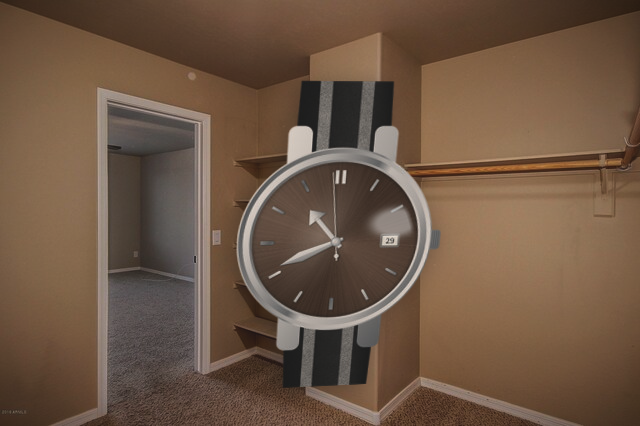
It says 10 h 40 min 59 s
